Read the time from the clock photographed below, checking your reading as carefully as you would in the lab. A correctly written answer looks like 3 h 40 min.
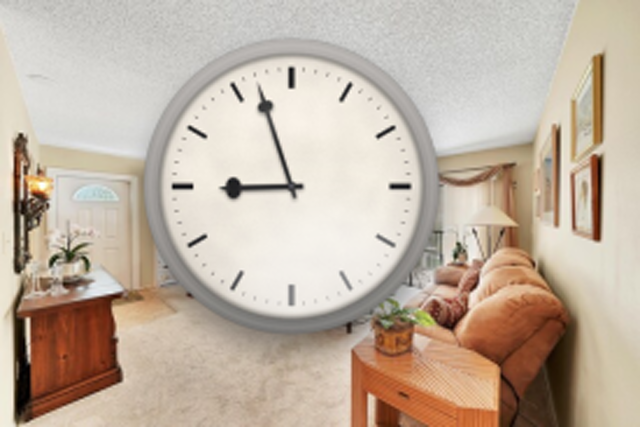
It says 8 h 57 min
